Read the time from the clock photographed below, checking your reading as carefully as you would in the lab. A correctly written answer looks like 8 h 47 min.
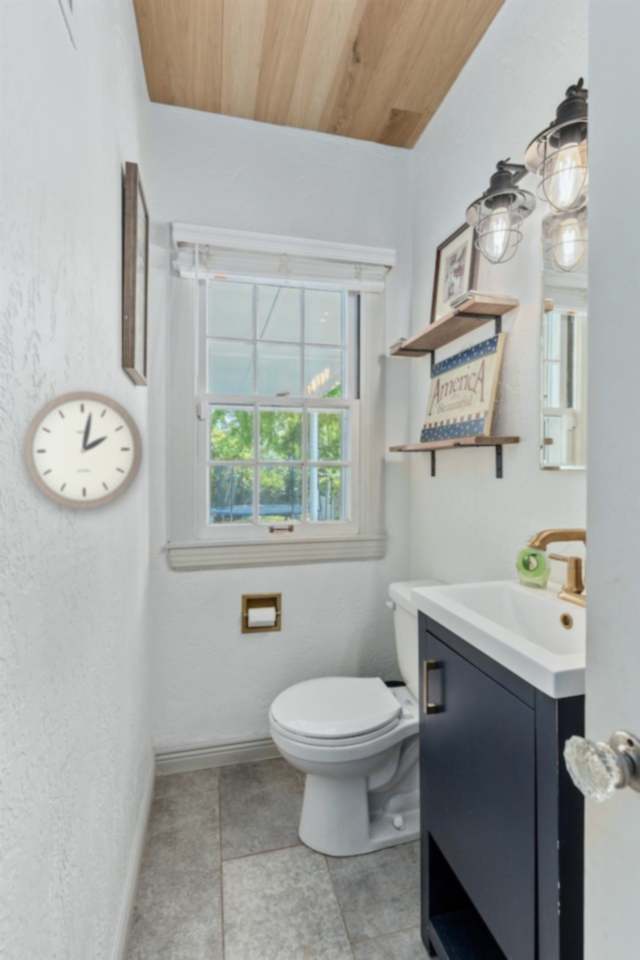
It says 2 h 02 min
